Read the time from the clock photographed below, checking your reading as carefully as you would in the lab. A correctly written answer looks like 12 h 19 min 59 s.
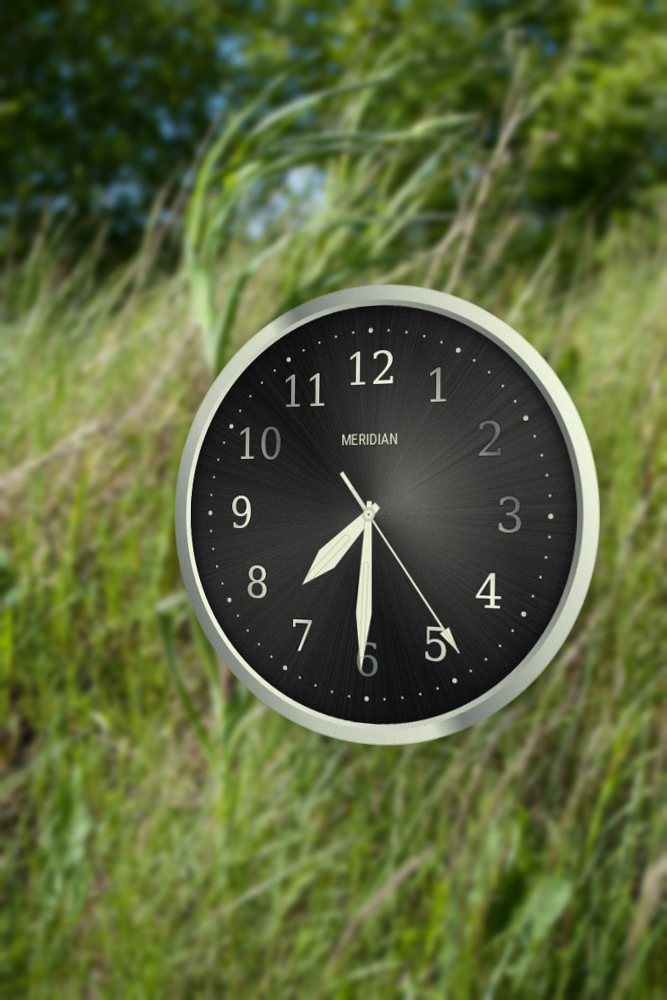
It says 7 h 30 min 24 s
